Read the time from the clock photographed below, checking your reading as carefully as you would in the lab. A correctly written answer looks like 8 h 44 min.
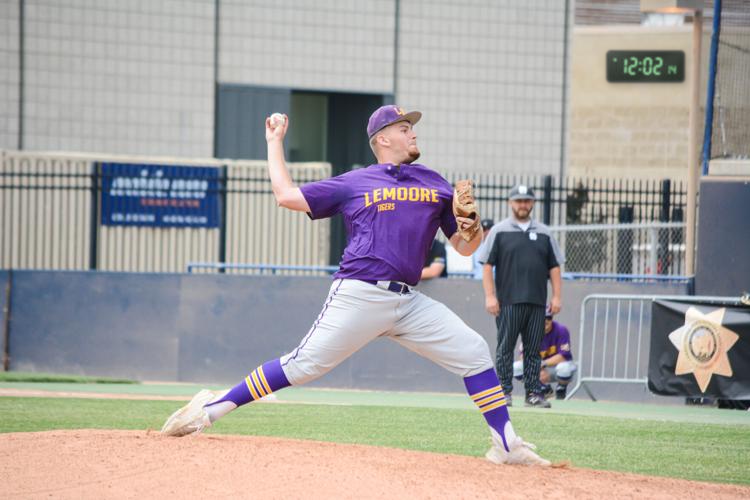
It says 12 h 02 min
